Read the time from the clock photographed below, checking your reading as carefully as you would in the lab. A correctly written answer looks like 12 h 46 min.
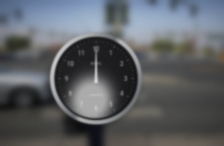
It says 12 h 00 min
